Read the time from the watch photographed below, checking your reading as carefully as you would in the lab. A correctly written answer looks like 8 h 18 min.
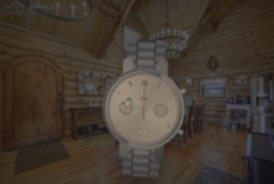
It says 9 h 46 min
